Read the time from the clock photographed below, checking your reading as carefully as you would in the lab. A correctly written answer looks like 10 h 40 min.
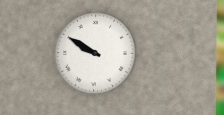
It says 9 h 50 min
